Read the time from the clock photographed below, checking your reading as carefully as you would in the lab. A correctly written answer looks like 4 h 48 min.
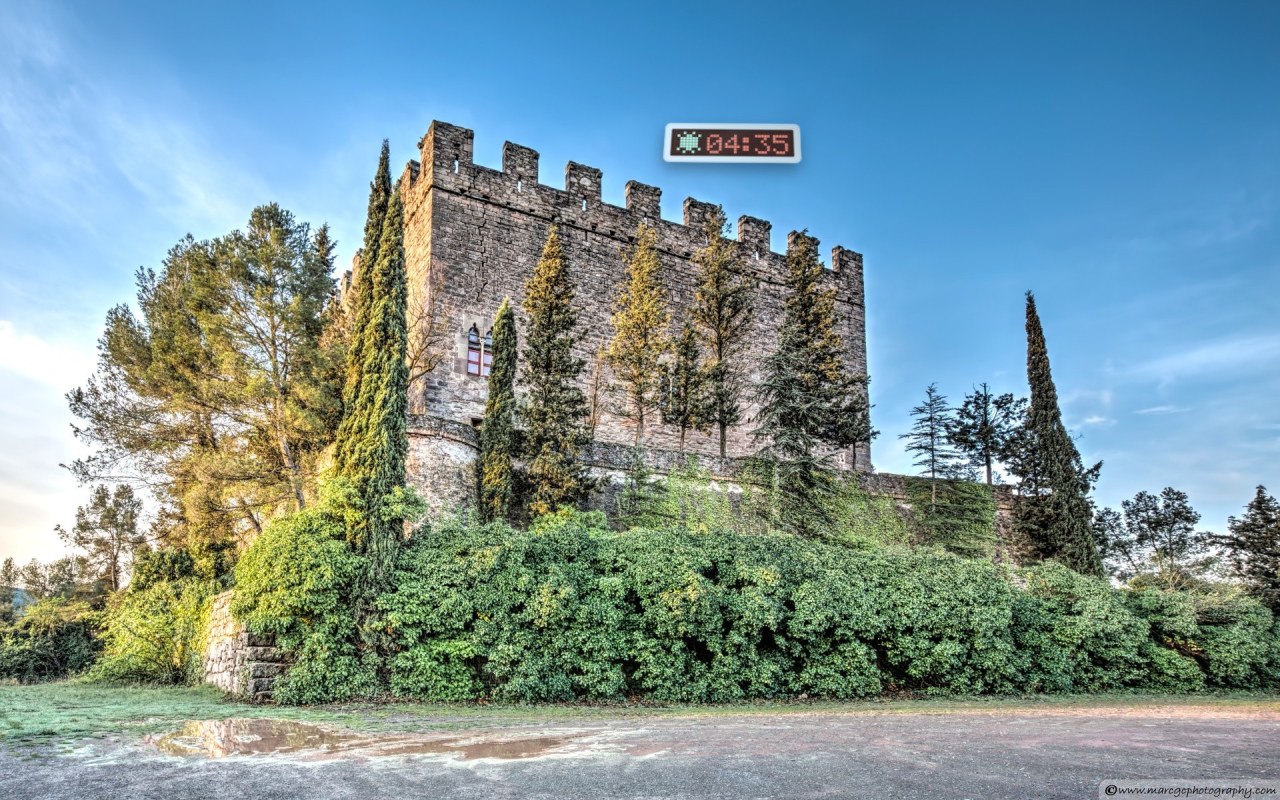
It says 4 h 35 min
